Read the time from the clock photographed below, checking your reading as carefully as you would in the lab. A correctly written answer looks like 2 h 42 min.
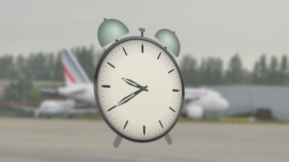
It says 9 h 40 min
